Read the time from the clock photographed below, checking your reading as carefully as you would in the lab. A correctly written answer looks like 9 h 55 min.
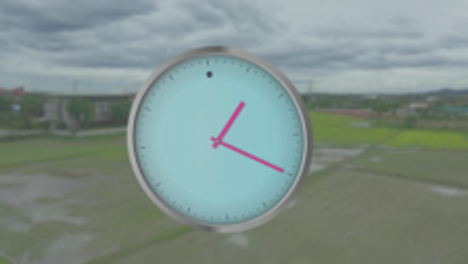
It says 1 h 20 min
